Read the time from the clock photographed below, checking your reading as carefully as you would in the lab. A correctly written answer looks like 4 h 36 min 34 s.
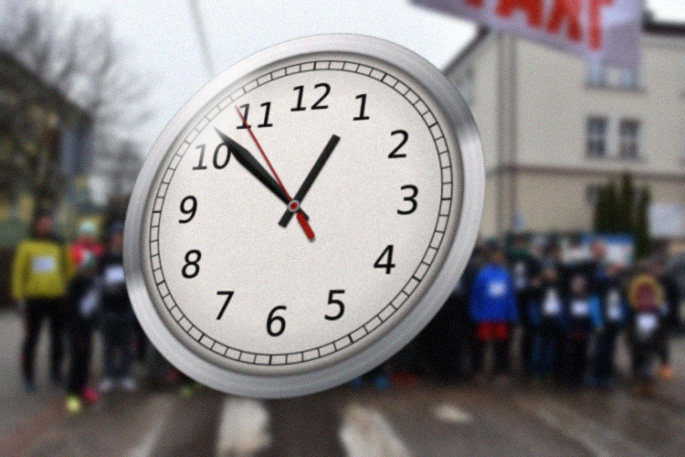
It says 12 h 51 min 54 s
